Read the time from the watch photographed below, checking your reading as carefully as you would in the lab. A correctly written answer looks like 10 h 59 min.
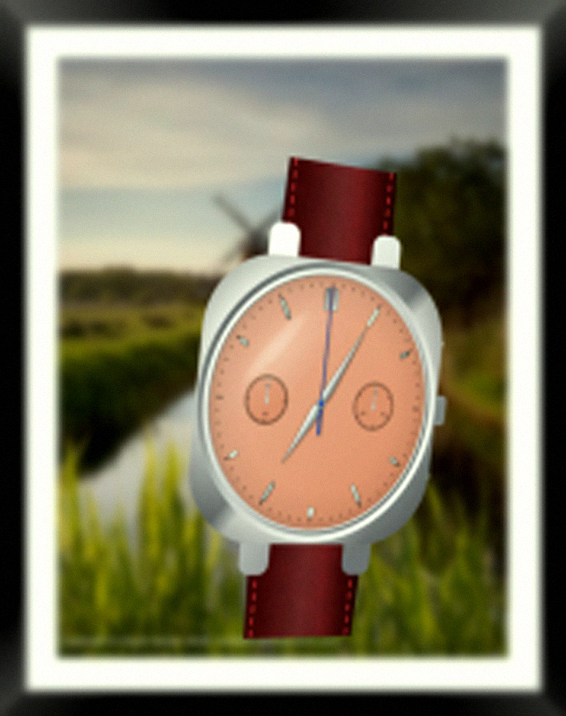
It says 7 h 05 min
